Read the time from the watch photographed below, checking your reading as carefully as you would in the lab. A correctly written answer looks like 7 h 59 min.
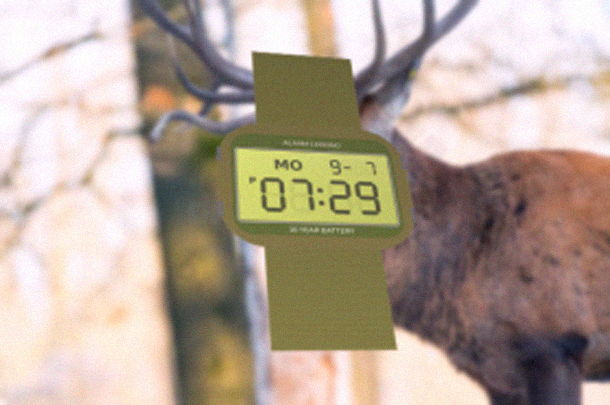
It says 7 h 29 min
